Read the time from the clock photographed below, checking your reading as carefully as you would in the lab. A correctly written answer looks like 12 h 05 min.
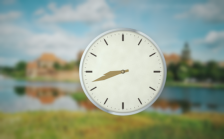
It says 8 h 42 min
